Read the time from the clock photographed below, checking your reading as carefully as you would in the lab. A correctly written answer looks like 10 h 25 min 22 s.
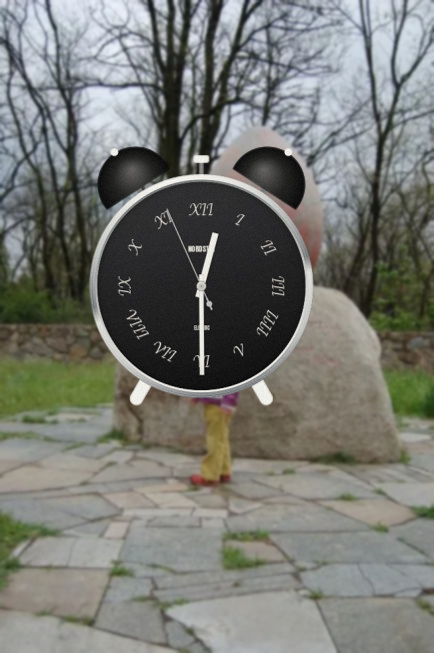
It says 12 h 29 min 56 s
